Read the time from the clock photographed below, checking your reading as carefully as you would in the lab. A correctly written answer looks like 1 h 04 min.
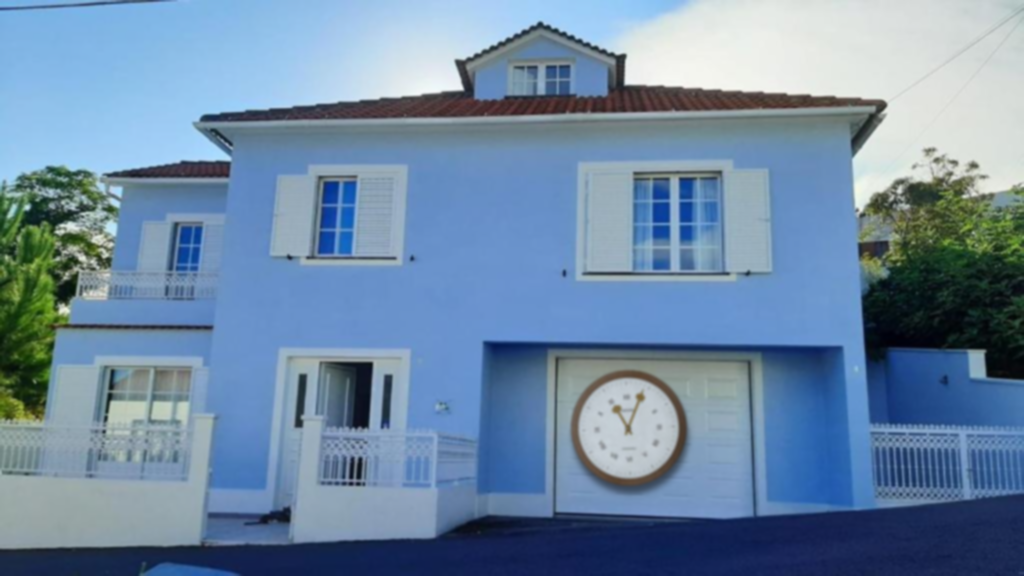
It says 11 h 04 min
